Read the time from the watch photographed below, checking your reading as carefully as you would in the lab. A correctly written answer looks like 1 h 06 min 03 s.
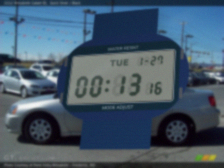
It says 0 h 13 min 16 s
